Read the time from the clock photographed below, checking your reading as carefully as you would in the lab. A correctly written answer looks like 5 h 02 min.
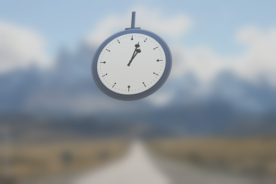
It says 1 h 03 min
